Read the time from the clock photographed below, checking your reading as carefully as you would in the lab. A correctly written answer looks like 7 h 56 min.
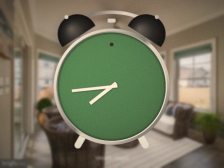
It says 7 h 44 min
